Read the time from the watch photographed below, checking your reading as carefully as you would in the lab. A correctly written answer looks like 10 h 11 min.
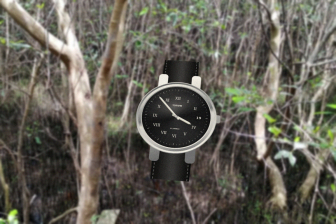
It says 3 h 53 min
